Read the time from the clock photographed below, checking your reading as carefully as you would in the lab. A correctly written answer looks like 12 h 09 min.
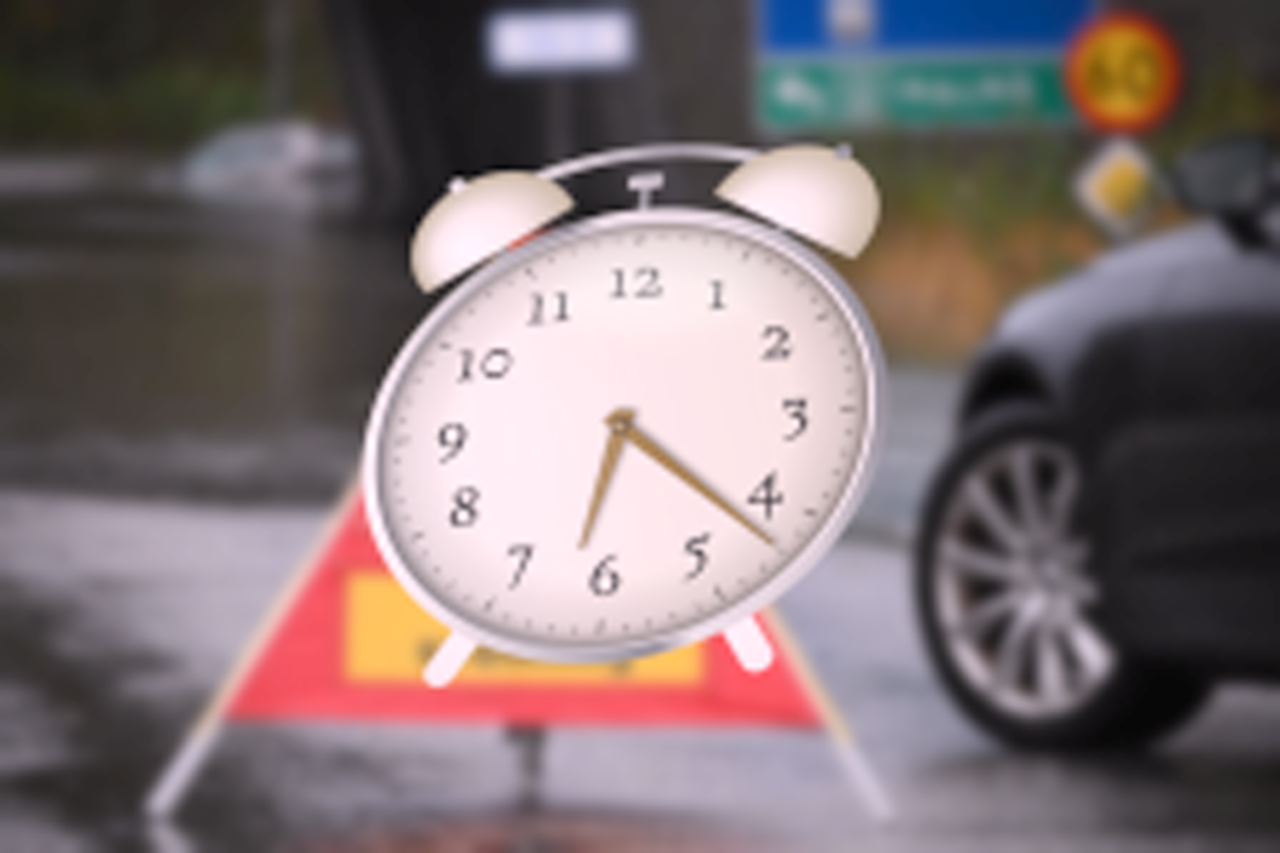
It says 6 h 22 min
